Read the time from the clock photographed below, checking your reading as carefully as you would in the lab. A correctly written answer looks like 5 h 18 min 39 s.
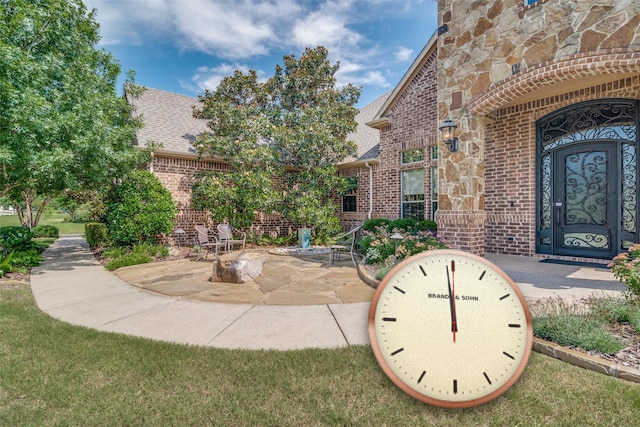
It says 11 h 59 min 00 s
